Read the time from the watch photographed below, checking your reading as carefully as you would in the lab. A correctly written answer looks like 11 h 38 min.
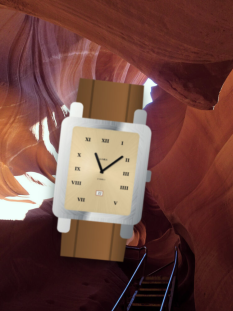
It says 11 h 08 min
